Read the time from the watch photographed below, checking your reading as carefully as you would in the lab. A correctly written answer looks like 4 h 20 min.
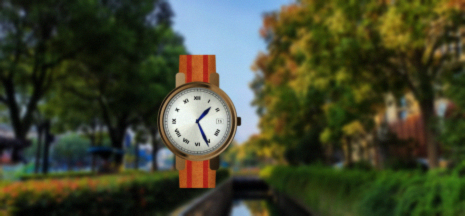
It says 1 h 26 min
